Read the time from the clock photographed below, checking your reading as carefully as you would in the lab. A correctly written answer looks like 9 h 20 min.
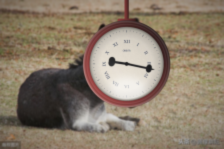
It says 9 h 17 min
